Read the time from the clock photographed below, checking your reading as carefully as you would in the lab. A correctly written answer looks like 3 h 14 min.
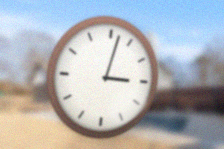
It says 3 h 02 min
